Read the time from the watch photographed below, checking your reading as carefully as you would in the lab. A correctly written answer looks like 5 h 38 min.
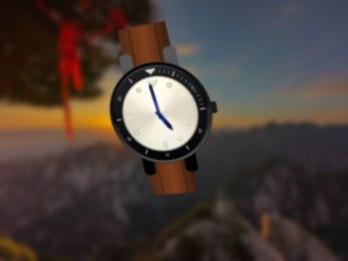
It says 4 h 59 min
